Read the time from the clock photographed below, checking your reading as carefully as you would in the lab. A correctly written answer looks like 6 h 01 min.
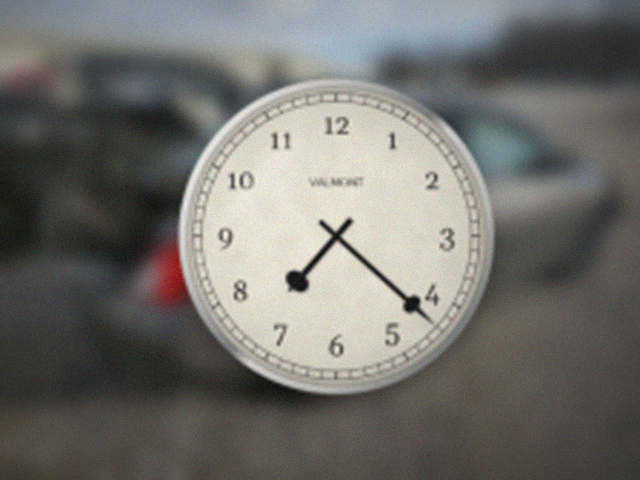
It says 7 h 22 min
